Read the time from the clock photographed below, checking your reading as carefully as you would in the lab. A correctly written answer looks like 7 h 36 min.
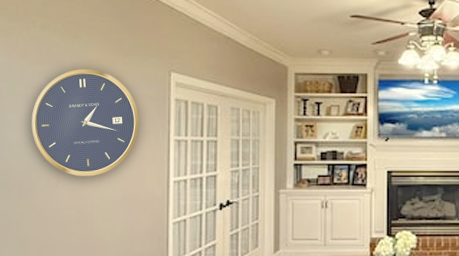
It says 1 h 18 min
